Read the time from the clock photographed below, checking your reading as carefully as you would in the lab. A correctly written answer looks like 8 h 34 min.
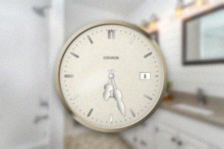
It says 6 h 27 min
